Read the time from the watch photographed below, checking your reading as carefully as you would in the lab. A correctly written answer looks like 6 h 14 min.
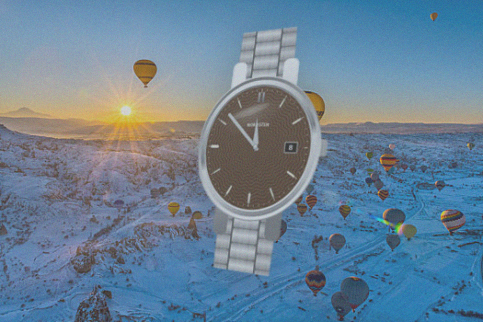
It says 11 h 52 min
